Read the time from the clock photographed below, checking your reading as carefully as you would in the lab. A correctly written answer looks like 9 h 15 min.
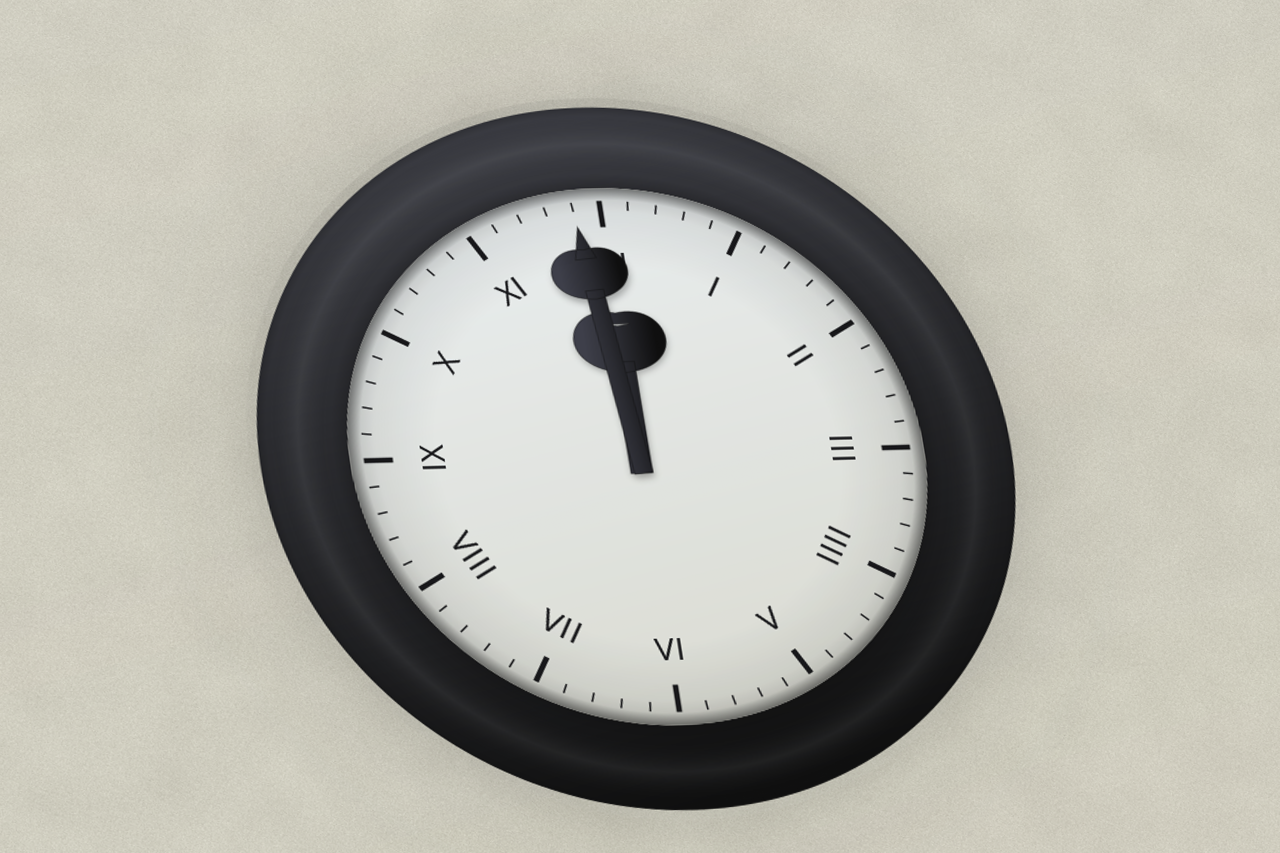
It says 11 h 59 min
